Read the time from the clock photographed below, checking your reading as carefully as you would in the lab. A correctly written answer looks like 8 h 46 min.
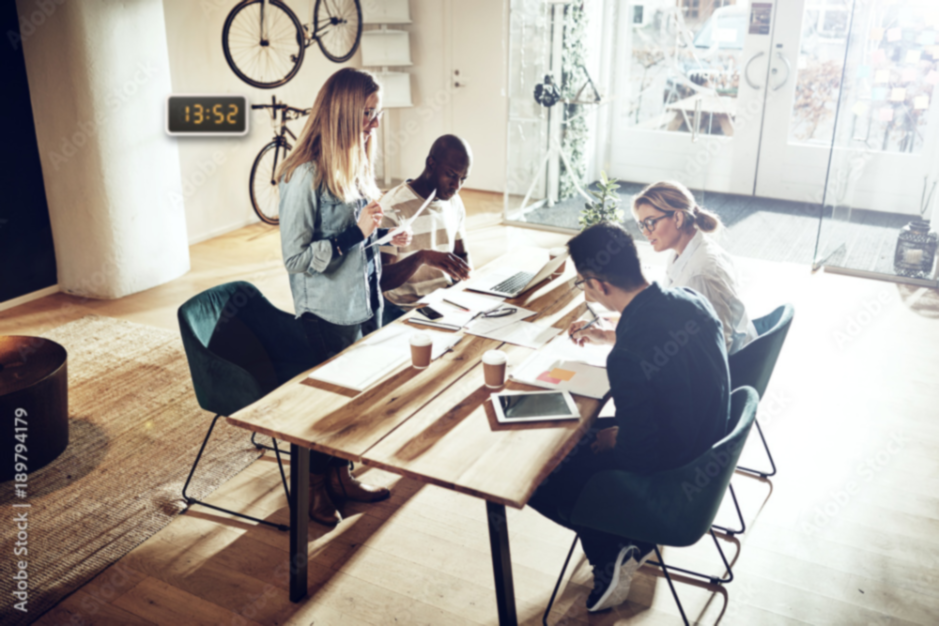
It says 13 h 52 min
